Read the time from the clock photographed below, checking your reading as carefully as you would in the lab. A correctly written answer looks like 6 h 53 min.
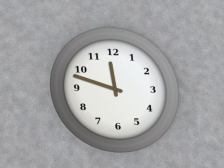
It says 11 h 48 min
